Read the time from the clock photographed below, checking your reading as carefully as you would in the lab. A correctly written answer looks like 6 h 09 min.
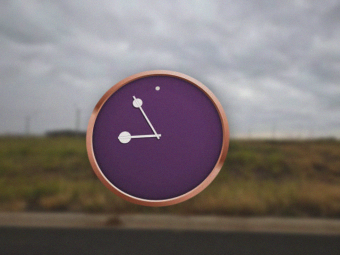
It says 8 h 55 min
